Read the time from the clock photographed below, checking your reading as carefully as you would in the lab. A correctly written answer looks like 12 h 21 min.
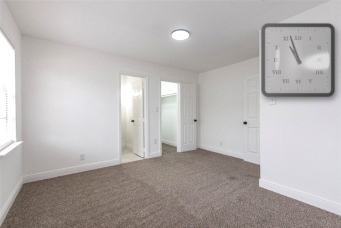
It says 10 h 57 min
